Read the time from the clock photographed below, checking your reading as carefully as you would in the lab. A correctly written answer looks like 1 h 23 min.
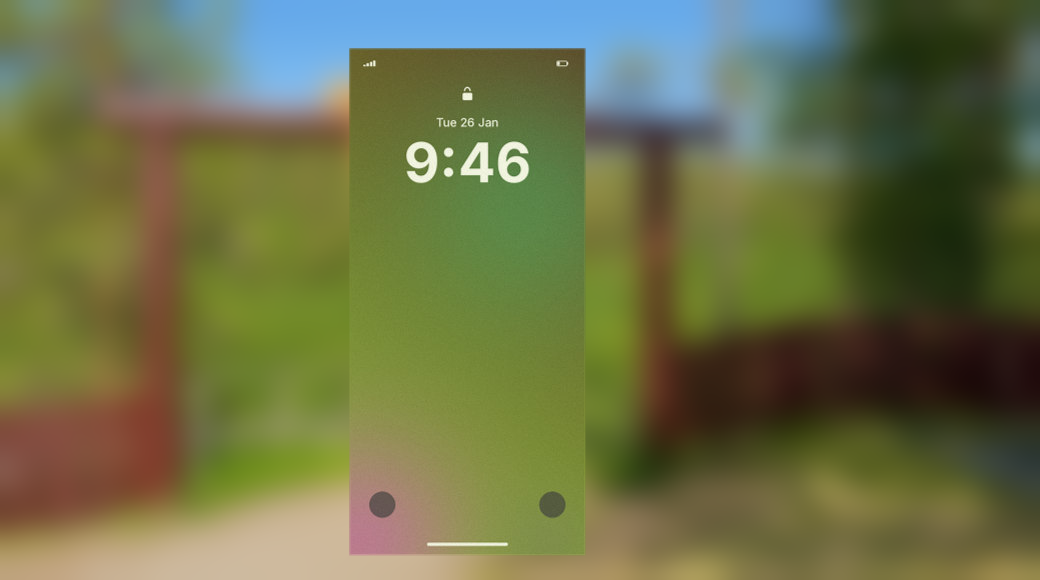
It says 9 h 46 min
